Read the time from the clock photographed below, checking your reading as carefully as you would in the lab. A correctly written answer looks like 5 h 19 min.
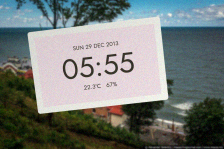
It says 5 h 55 min
